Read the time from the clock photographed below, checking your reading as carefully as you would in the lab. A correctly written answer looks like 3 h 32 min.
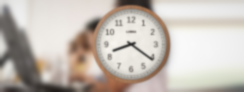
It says 8 h 21 min
